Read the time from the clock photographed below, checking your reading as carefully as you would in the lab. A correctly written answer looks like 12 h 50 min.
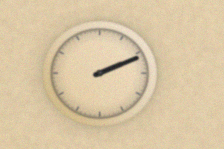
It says 2 h 11 min
